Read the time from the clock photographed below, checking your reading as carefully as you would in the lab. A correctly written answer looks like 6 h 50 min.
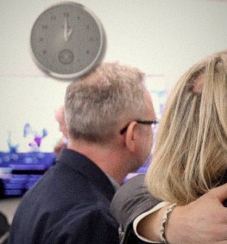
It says 1 h 00 min
